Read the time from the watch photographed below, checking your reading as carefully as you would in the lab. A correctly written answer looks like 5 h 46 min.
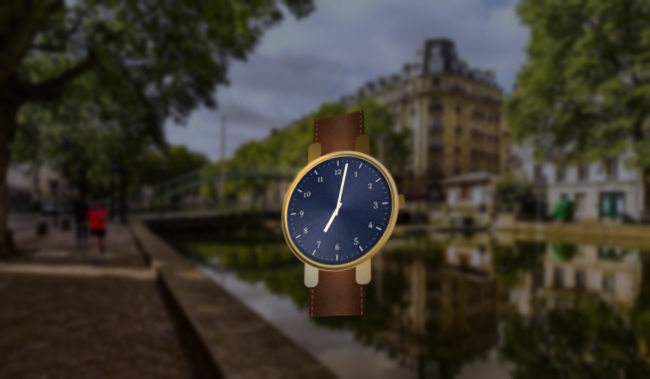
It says 7 h 02 min
